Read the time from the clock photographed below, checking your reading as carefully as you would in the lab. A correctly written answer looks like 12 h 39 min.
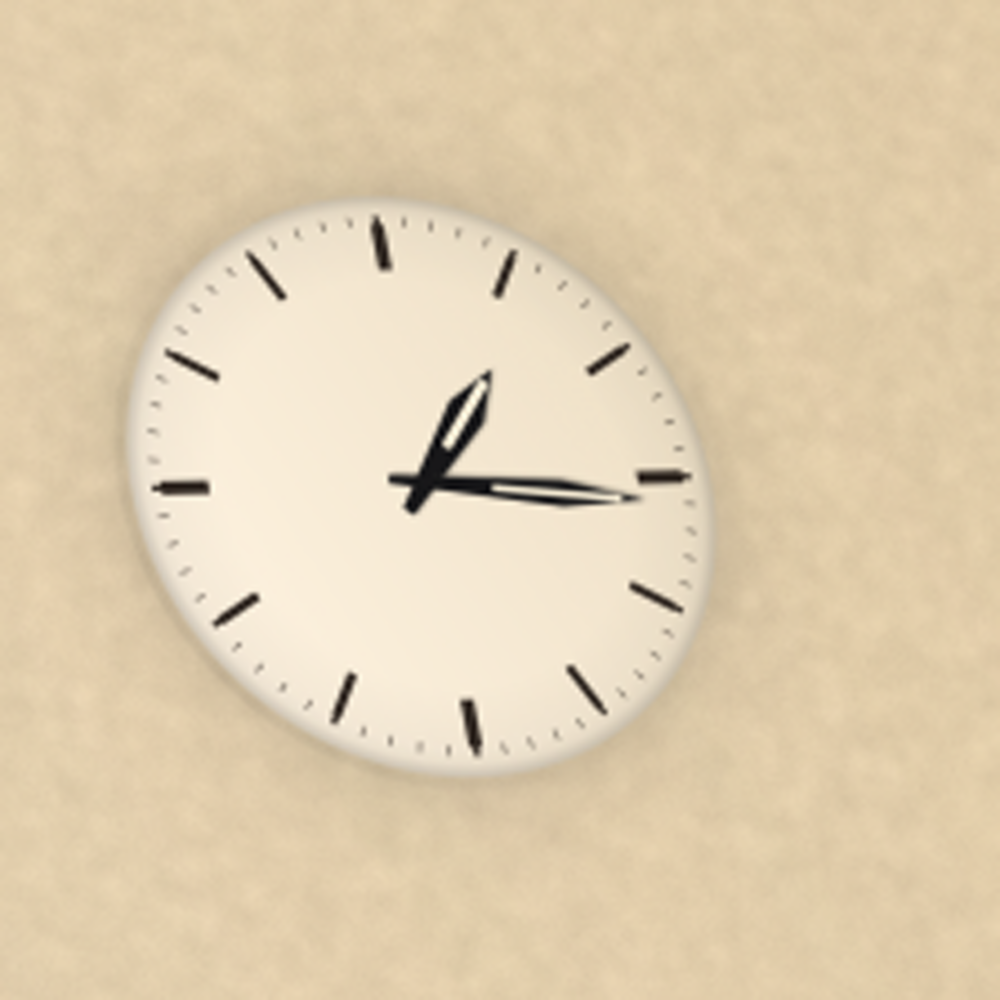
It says 1 h 16 min
